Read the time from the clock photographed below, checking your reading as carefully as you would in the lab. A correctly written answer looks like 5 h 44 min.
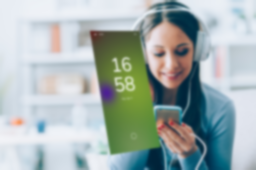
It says 16 h 58 min
